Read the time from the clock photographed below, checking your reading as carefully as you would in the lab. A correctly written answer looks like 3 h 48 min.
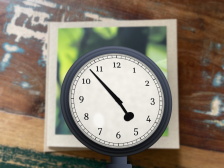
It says 4 h 53 min
